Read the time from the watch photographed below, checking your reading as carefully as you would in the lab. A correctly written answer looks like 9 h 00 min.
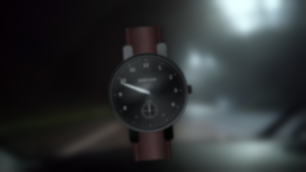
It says 9 h 49 min
